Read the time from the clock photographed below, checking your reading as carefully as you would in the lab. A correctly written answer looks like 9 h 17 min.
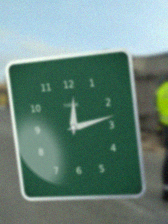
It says 12 h 13 min
